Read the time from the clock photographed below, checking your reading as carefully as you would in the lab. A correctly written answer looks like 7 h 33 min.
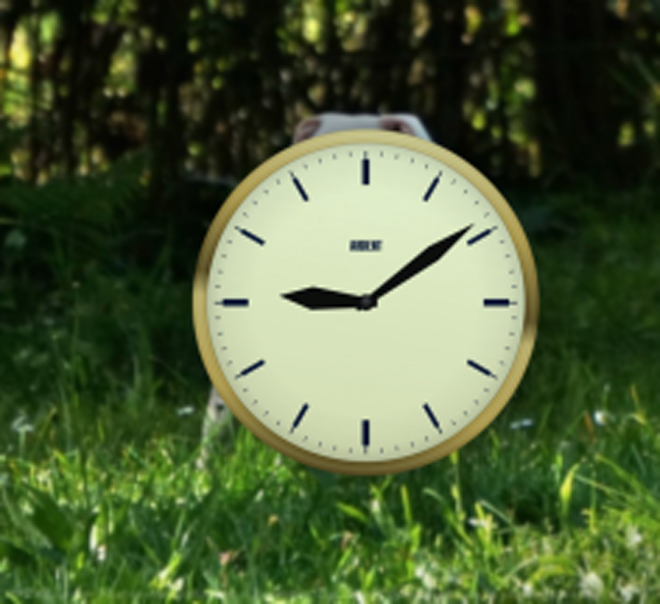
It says 9 h 09 min
